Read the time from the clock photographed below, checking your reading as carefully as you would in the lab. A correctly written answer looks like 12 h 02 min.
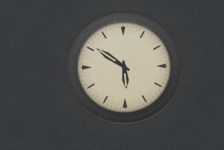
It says 5 h 51 min
